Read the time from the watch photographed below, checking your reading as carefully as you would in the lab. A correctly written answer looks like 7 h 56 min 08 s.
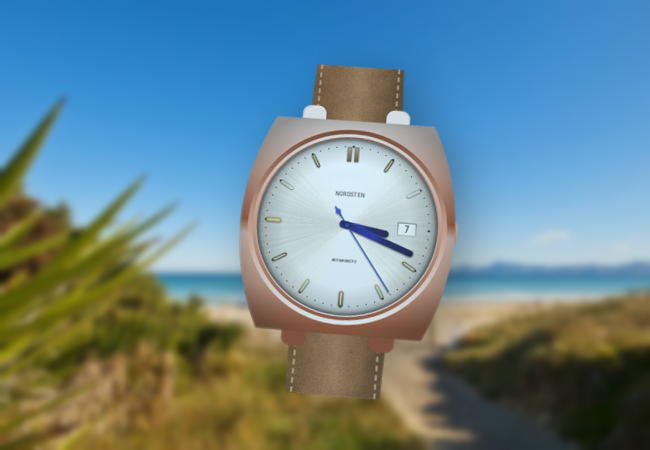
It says 3 h 18 min 24 s
